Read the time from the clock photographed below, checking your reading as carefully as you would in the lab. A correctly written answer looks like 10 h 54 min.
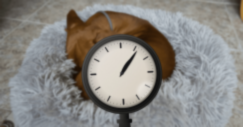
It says 1 h 06 min
